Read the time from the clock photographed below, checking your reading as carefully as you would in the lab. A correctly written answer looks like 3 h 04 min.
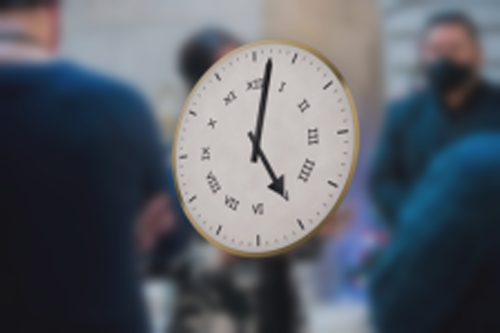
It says 5 h 02 min
